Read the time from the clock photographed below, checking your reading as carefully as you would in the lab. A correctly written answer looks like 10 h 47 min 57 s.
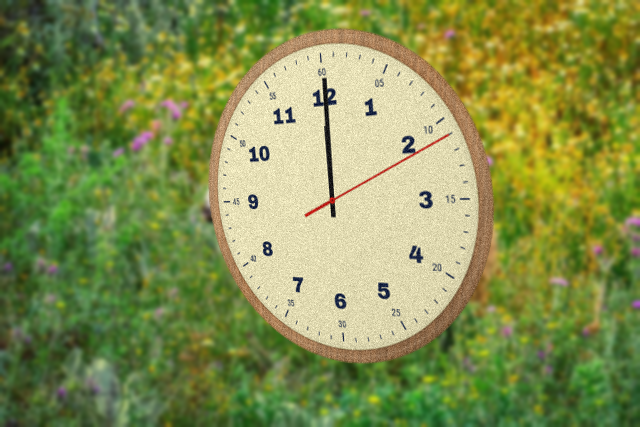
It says 12 h 00 min 11 s
